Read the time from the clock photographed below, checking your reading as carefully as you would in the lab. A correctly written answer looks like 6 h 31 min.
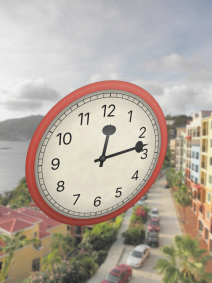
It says 12 h 13 min
